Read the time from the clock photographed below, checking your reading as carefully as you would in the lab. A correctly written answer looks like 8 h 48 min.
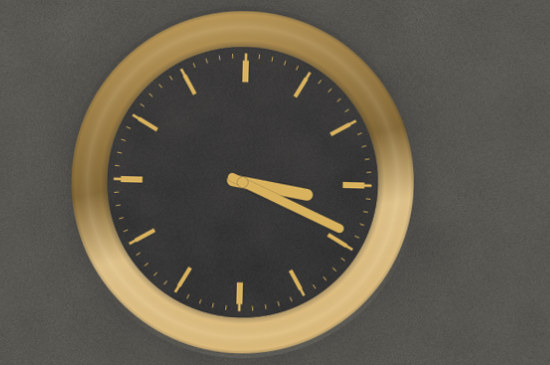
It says 3 h 19 min
